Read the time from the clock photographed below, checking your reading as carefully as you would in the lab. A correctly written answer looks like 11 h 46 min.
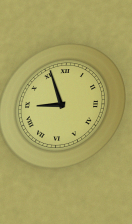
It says 8 h 56 min
